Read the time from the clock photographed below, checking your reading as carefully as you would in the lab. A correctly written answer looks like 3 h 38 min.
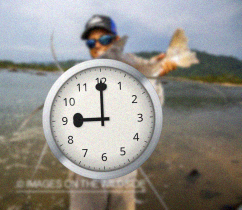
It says 9 h 00 min
